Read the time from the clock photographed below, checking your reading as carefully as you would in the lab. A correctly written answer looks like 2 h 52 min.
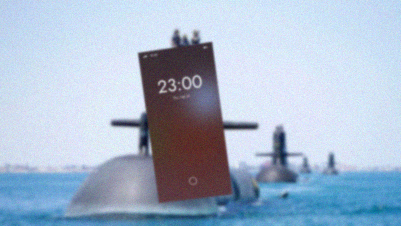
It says 23 h 00 min
